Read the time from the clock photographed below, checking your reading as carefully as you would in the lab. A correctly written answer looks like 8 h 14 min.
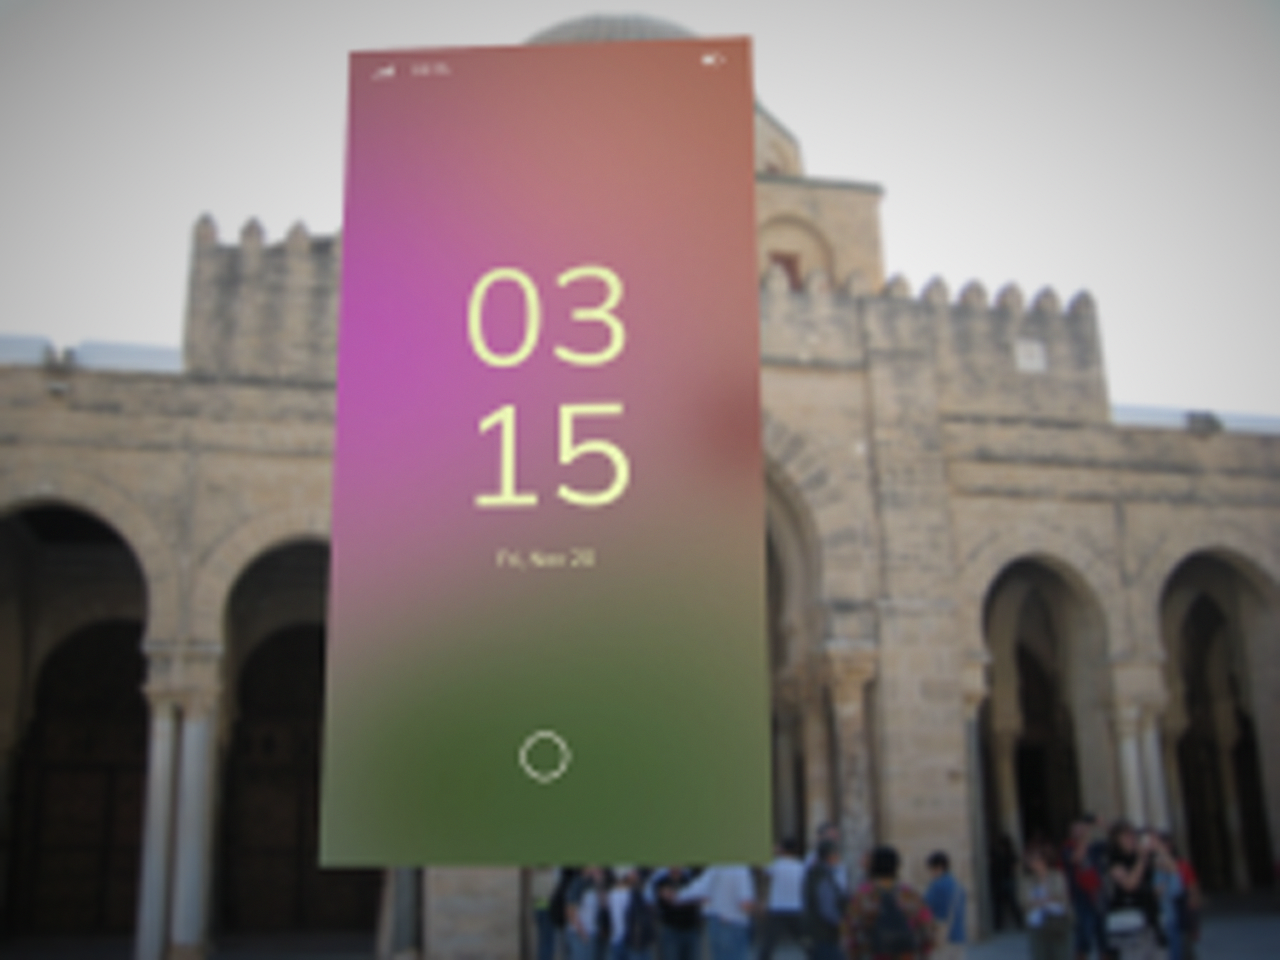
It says 3 h 15 min
